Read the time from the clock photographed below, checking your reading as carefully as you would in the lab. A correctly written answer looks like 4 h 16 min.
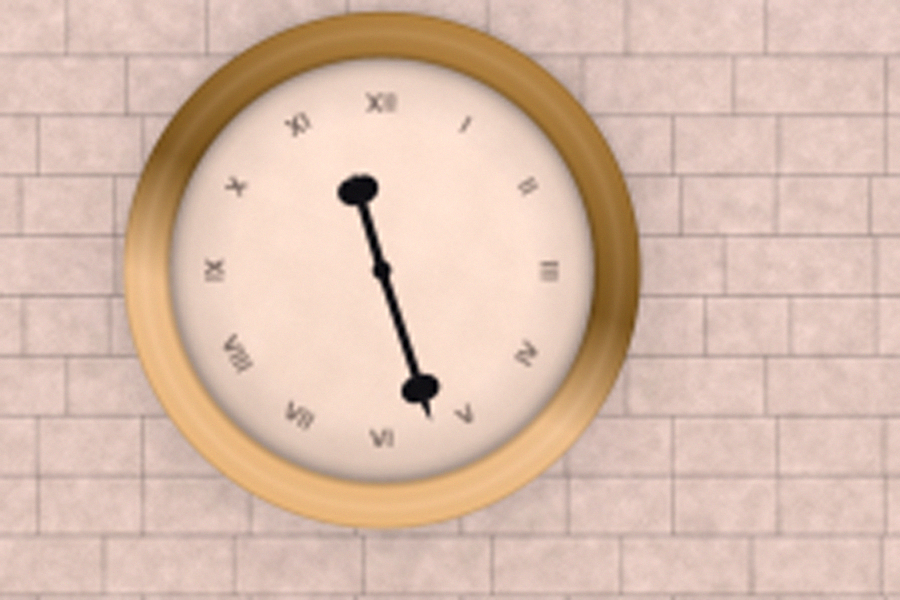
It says 11 h 27 min
